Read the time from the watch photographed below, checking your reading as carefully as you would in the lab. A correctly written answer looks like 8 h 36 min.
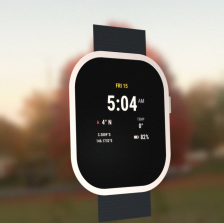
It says 5 h 04 min
